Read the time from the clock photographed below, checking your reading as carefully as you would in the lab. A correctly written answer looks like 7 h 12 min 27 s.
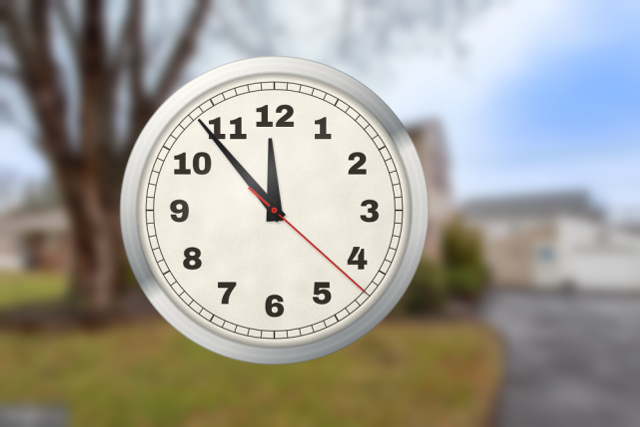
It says 11 h 53 min 22 s
